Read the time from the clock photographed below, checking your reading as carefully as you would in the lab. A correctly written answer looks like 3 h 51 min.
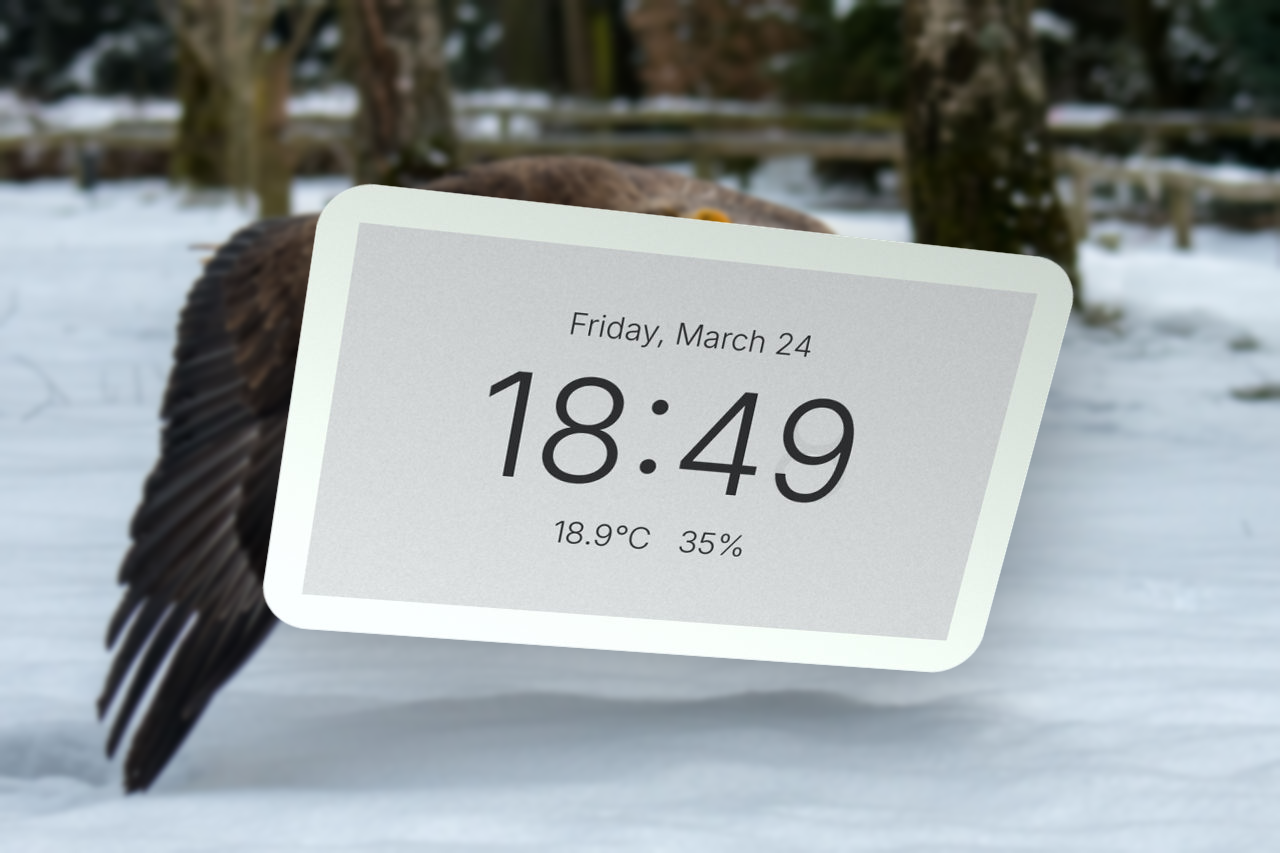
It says 18 h 49 min
